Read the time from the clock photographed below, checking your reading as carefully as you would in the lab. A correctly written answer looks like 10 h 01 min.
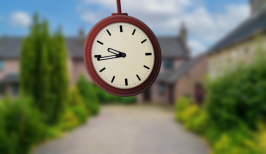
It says 9 h 44 min
